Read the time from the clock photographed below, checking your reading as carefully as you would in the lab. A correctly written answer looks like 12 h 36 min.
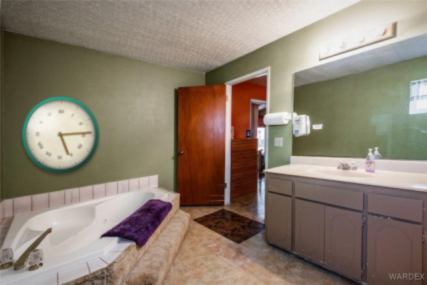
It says 5 h 14 min
